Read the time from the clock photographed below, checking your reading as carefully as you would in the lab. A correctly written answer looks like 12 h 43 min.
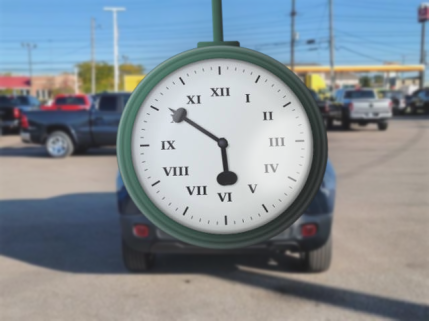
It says 5 h 51 min
